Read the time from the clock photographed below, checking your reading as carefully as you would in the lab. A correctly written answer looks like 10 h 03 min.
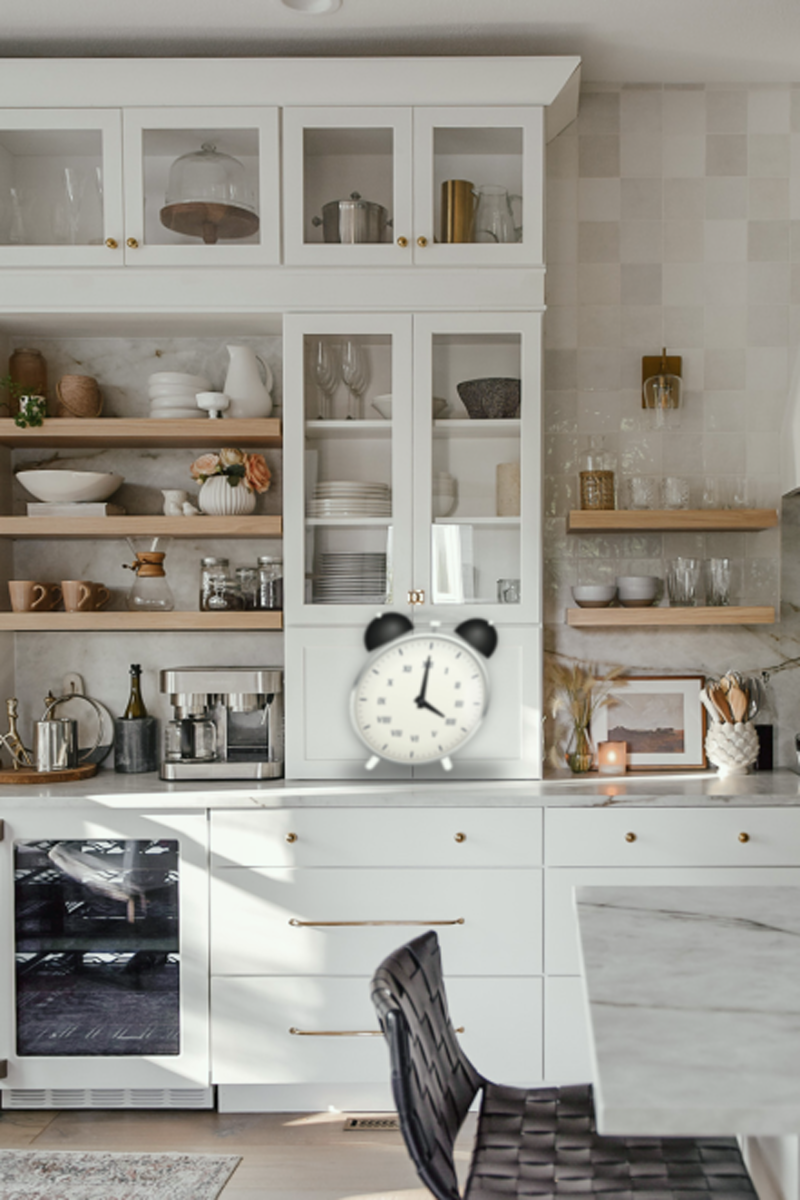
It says 4 h 00 min
